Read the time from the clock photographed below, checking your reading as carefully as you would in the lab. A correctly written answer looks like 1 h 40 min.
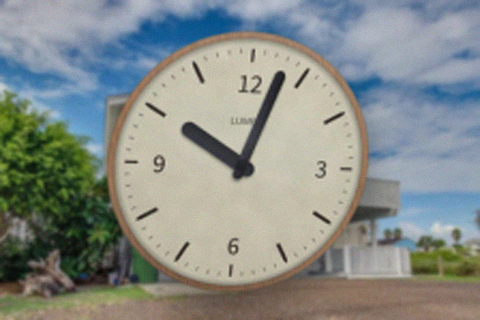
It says 10 h 03 min
